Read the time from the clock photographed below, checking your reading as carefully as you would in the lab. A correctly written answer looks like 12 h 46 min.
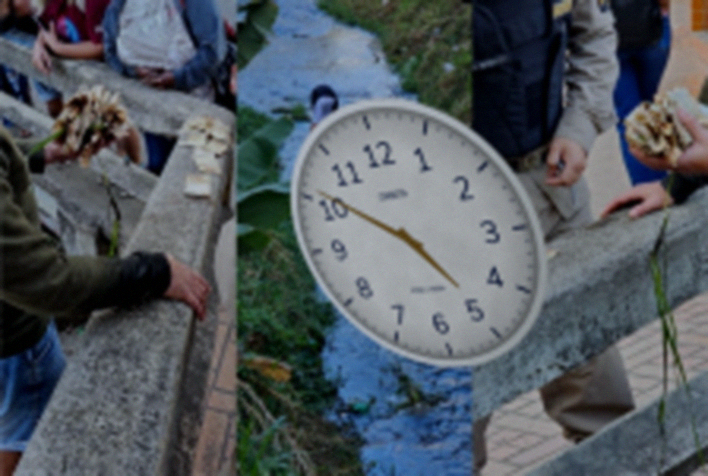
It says 4 h 51 min
